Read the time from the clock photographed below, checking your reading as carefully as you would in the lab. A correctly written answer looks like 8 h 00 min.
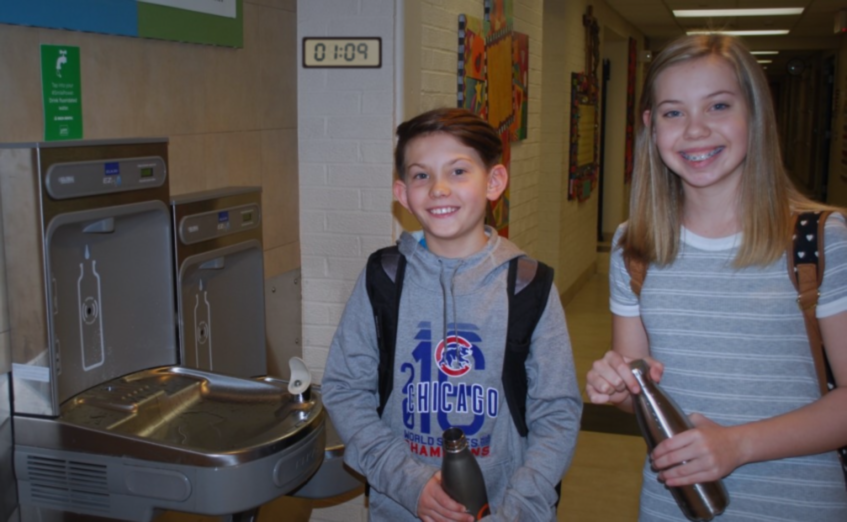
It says 1 h 09 min
